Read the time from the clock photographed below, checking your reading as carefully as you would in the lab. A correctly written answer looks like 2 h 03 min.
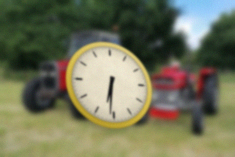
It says 6 h 31 min
